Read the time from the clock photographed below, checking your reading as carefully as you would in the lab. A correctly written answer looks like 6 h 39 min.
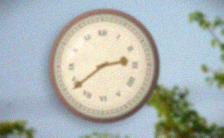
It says 2 h 39 min
